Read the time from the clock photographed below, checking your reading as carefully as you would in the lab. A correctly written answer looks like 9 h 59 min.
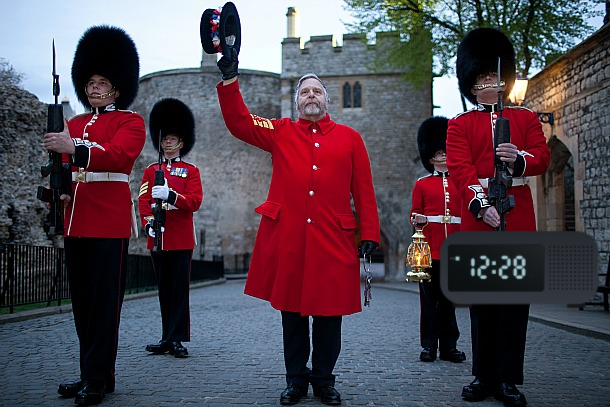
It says 12 h 28 min
